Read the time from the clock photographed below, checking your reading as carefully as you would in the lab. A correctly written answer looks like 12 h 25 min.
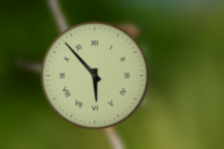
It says 5 h 53 min
